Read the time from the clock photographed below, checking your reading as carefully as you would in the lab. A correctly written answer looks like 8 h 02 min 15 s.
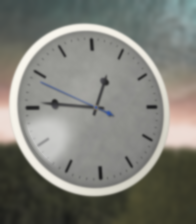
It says 12 h 45 min 49 s
